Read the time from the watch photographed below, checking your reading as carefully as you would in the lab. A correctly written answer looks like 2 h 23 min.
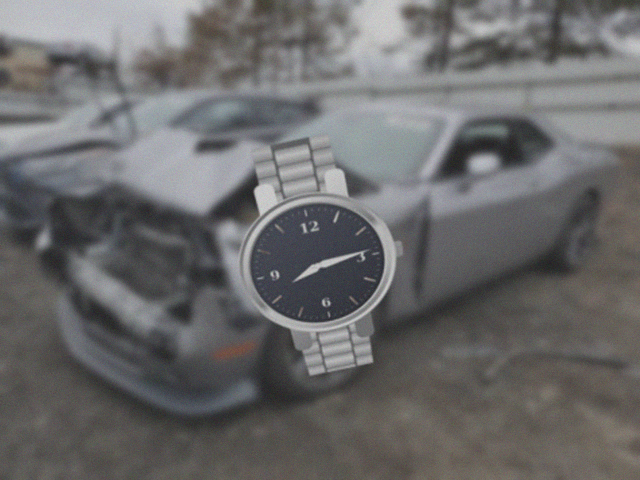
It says 8 h 14 min
